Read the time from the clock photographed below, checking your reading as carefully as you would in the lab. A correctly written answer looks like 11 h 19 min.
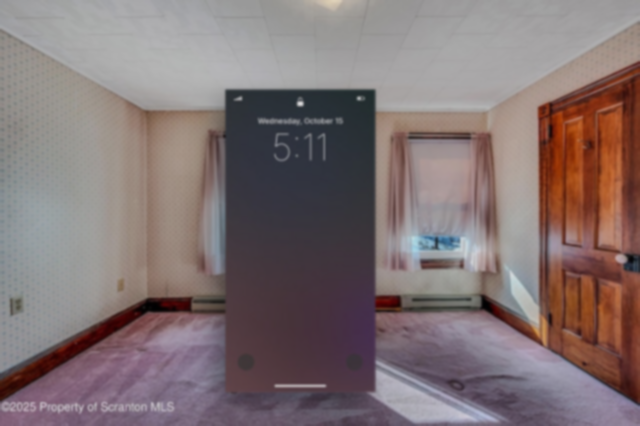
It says 5 h 11 min
